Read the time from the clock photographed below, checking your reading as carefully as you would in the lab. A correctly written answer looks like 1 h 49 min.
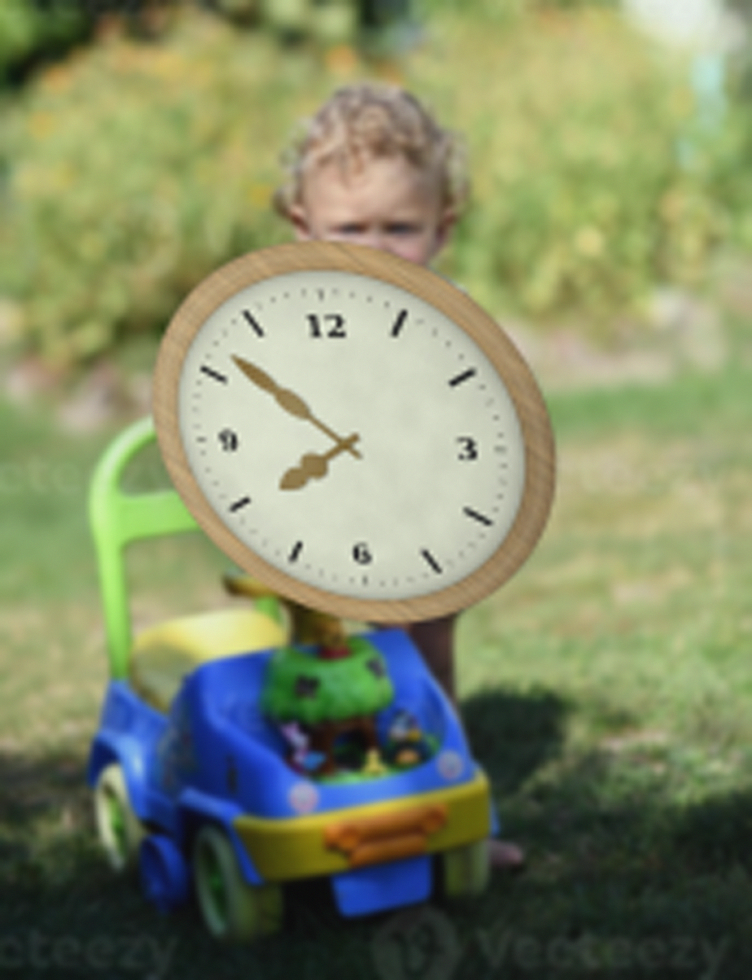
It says 7 h 52 min
